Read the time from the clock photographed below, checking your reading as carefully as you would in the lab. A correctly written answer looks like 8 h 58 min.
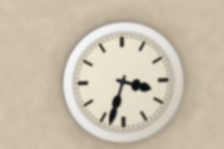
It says 3 h 33 min
